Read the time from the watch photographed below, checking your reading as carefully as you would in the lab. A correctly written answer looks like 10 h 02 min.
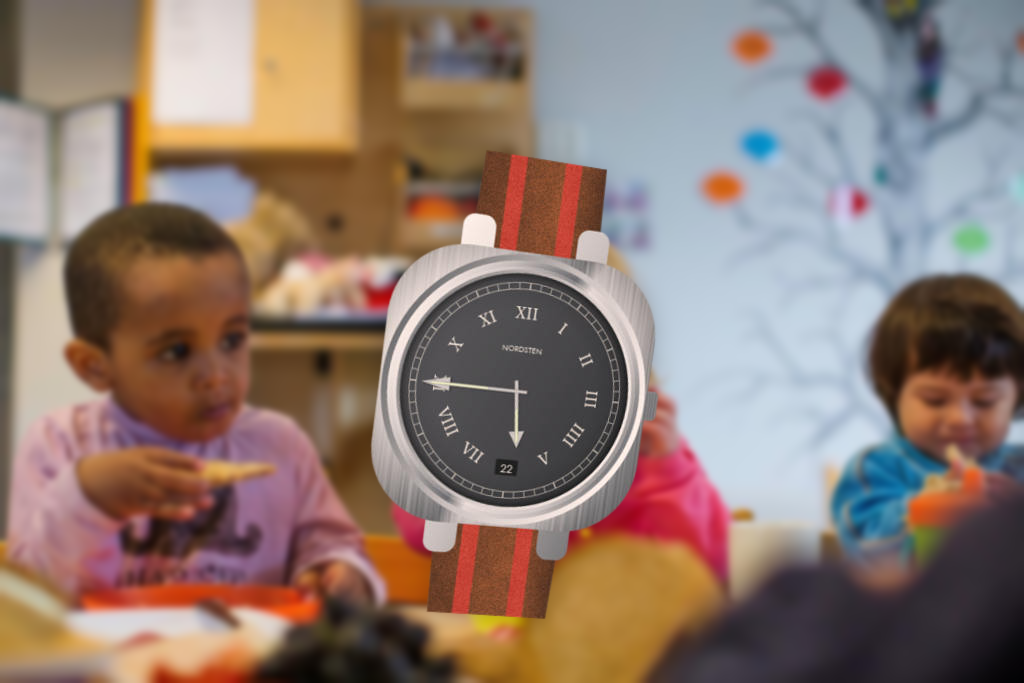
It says 5 h 45 min
